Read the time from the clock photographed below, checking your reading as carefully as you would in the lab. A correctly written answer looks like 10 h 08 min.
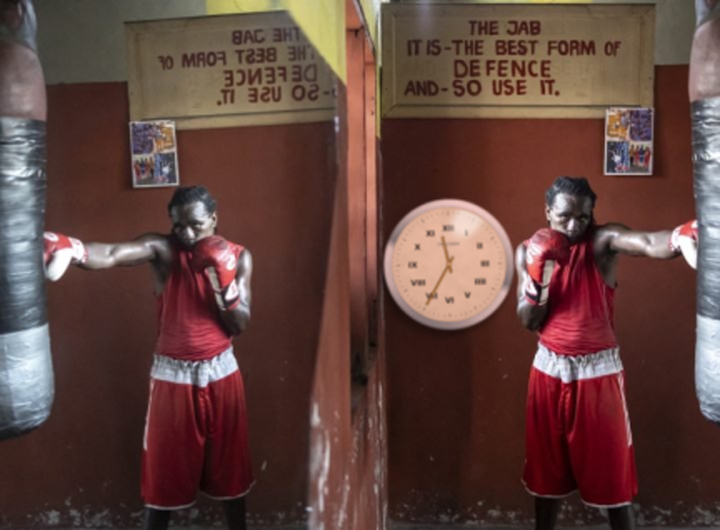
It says 11 h 35 min
